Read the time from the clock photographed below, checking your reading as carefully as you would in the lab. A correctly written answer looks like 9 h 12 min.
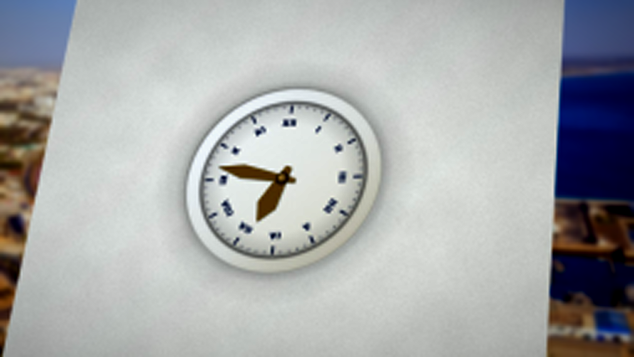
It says 6 h 47 min
